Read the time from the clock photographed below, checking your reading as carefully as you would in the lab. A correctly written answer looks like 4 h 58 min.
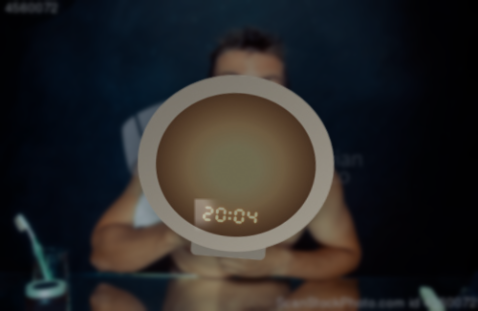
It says 20 h 04 min
